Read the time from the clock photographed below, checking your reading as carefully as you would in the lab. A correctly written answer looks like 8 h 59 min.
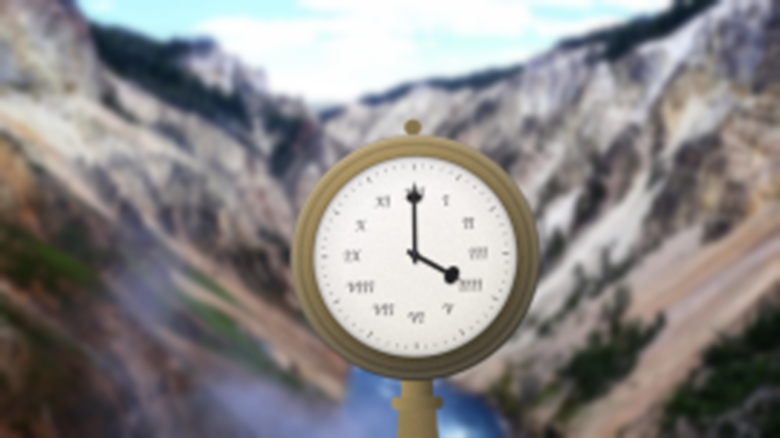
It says 4 h 00 min
